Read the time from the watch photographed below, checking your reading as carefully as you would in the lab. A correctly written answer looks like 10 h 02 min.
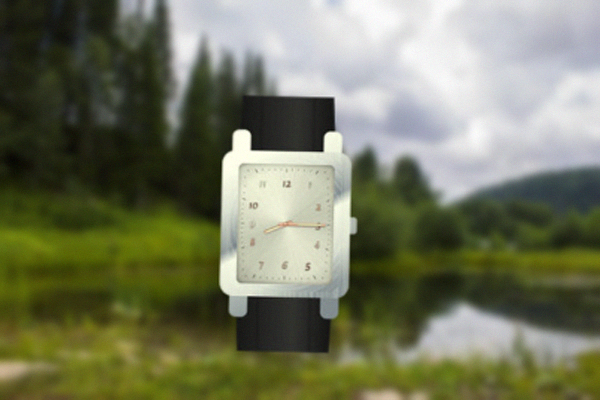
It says 8 h 15 min
